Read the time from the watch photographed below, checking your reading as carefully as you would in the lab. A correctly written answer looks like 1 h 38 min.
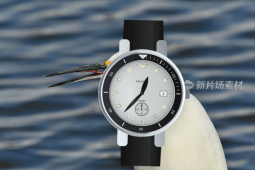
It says 12 h 37 min
